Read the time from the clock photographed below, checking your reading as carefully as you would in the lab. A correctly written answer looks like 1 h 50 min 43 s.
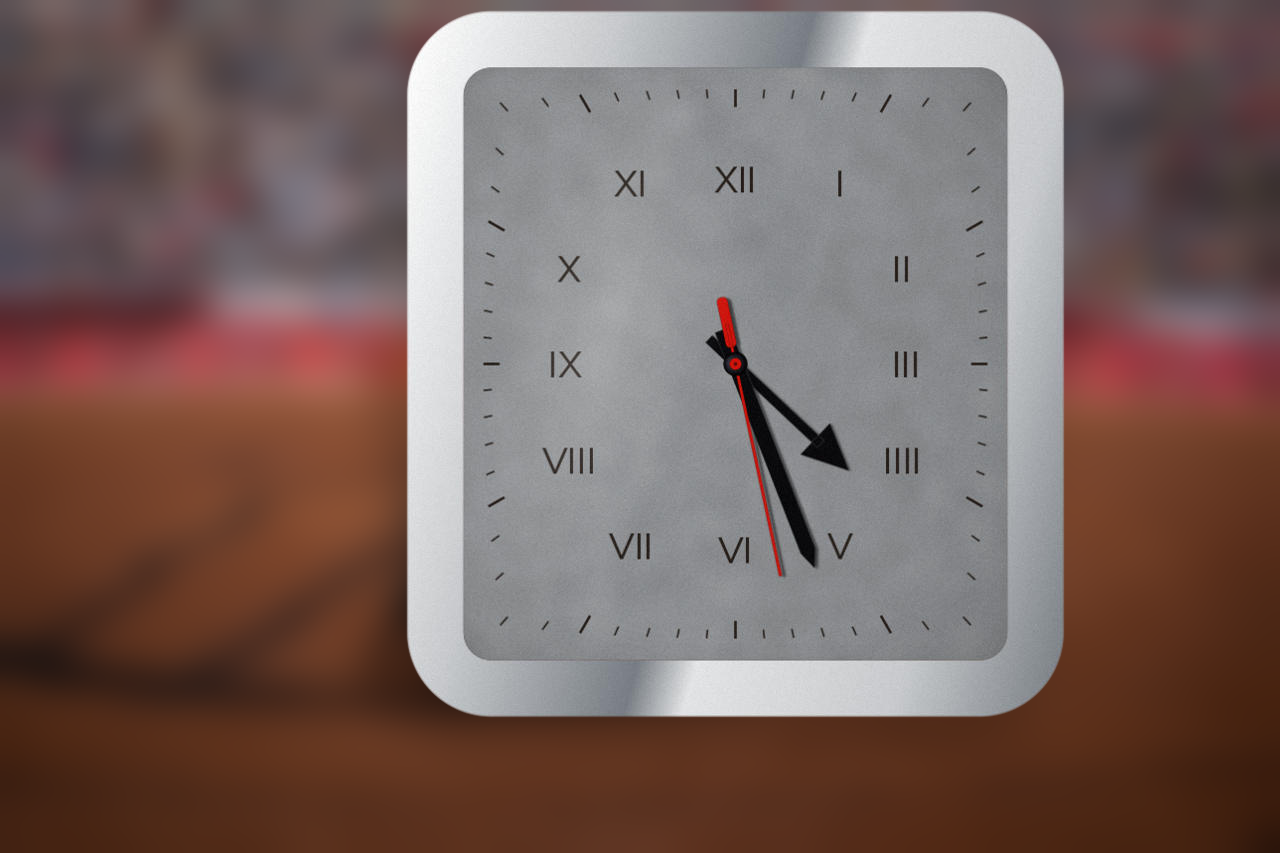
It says 4 h 26 min 28 s
